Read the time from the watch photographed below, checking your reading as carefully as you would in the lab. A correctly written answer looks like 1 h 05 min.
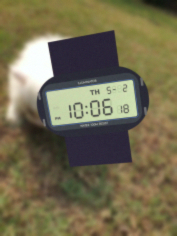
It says 10 h 06 min
